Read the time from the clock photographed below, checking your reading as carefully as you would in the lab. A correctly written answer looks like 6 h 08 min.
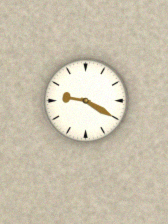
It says 9 h 20 min
